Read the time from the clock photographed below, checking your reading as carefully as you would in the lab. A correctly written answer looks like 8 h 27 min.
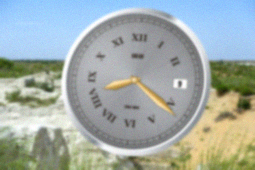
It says 8 h 21 min
